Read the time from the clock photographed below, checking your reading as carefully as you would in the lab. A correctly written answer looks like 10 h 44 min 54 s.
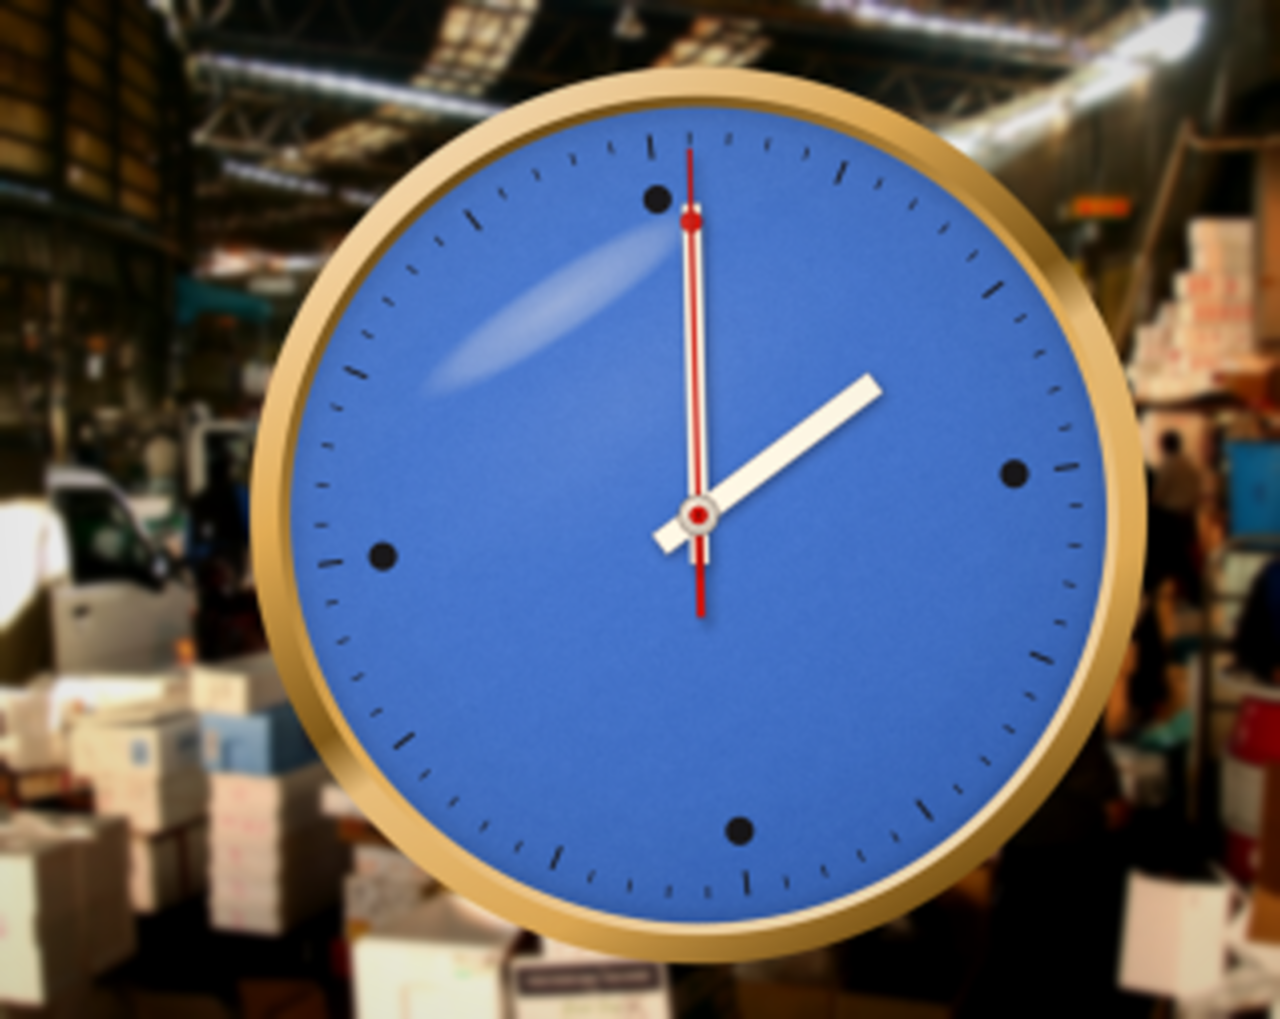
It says 2 h 01 min 01 s
